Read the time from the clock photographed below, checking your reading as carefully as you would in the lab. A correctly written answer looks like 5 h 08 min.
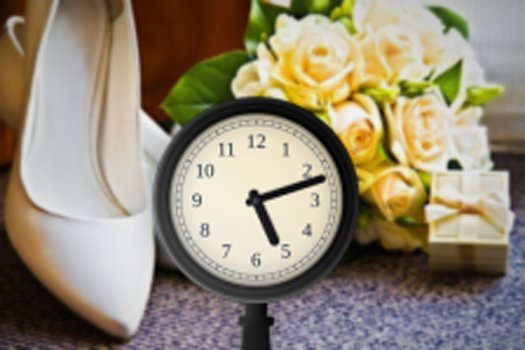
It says 5 h 12 min
